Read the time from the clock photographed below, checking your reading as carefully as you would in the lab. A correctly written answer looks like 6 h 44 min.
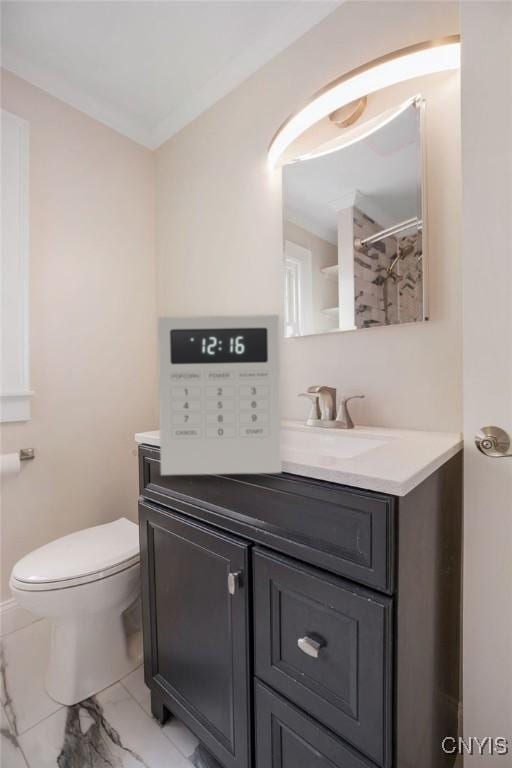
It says 12 h 16 min
